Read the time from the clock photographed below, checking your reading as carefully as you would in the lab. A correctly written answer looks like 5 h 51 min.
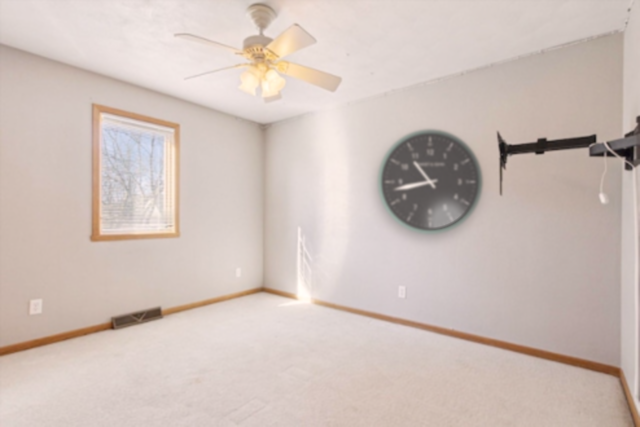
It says 10 h 43 min
